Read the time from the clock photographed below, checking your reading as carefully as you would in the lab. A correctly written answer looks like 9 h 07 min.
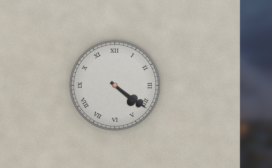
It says 4 h 21 min
